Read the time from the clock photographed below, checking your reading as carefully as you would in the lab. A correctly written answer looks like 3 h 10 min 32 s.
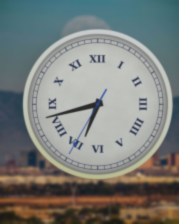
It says 6 h 42 min 35 s
